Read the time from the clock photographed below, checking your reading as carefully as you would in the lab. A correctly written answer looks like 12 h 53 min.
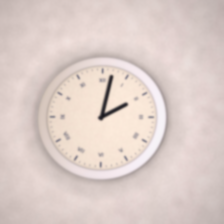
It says 2 h 02 min
